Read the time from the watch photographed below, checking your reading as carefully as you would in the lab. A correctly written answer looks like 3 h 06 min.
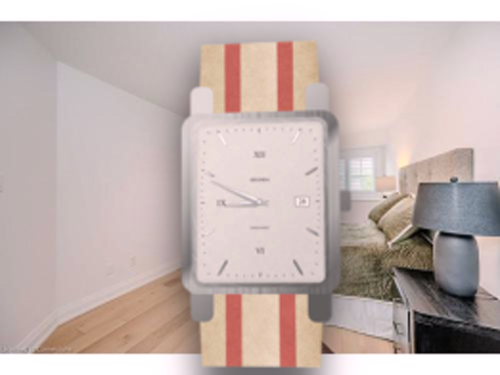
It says 8 h 49 min
